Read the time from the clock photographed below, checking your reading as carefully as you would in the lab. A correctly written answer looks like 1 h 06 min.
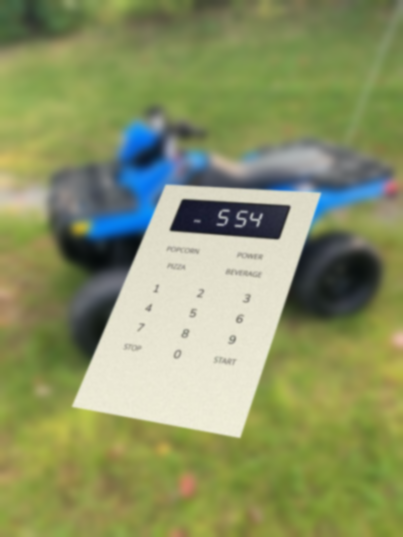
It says 5 h 54 min
